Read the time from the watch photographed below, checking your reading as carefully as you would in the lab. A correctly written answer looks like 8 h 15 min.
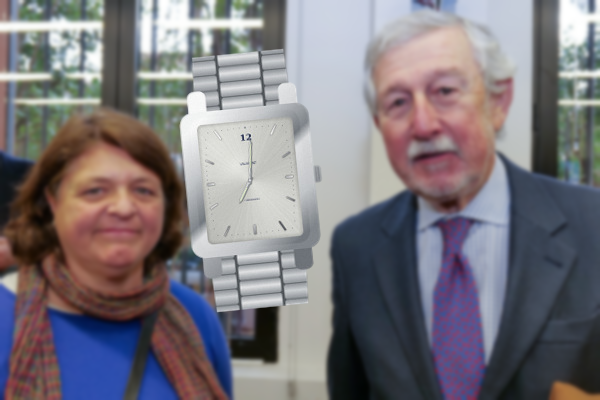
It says 7 h 01 min
